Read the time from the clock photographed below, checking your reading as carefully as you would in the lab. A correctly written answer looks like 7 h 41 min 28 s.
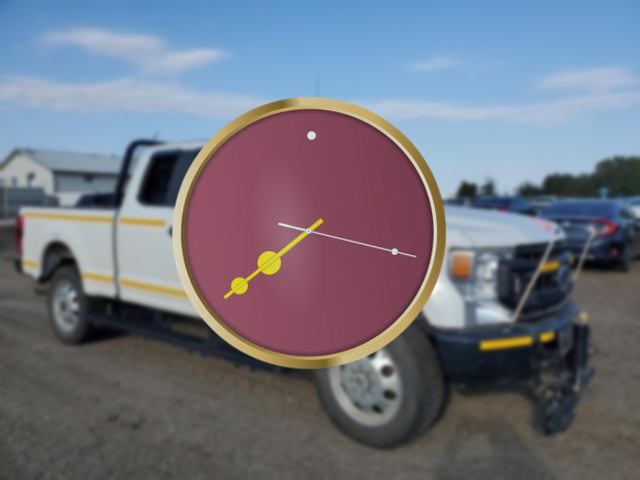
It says 7 h 38 min 17 s
